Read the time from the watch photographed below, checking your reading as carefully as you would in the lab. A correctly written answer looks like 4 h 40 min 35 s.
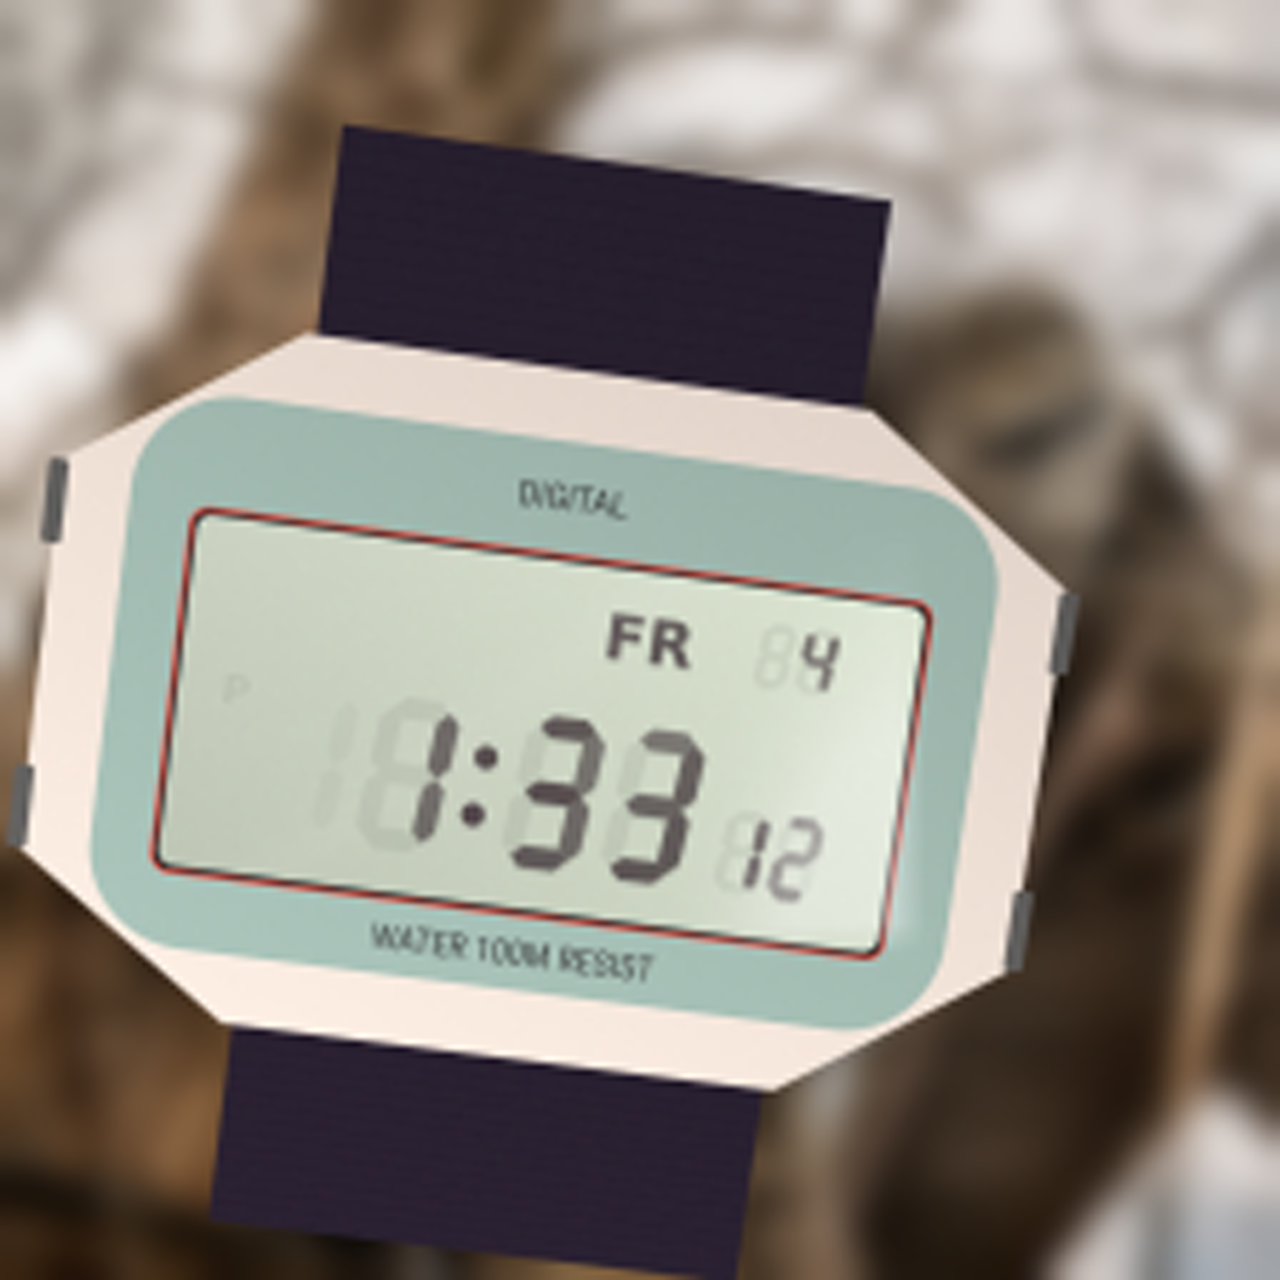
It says 1 h 33 min 12 s
